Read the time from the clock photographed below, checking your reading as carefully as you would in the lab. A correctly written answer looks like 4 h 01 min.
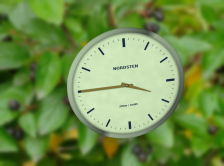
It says 3 h 45 min
